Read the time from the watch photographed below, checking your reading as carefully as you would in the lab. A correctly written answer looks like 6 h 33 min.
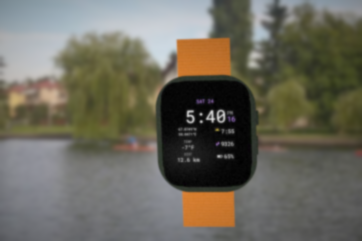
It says 5 h 40 min
